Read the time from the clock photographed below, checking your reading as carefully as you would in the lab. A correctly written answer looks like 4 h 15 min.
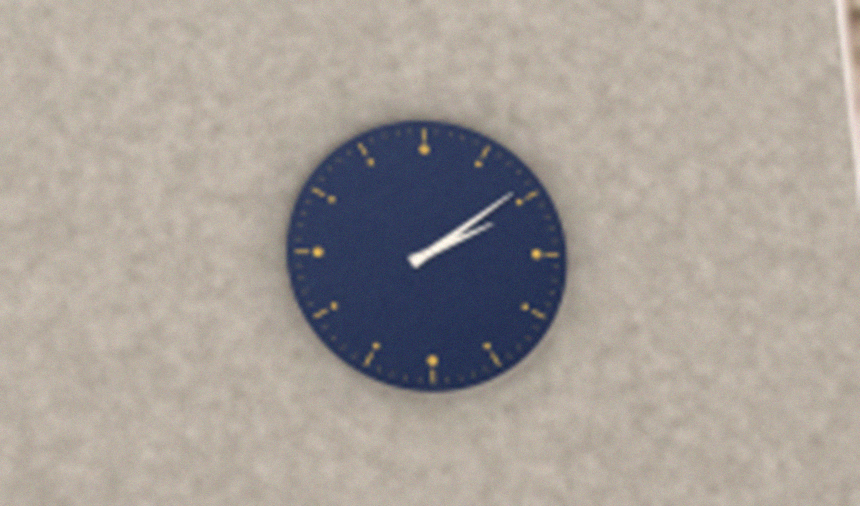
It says 2 h 09 min
